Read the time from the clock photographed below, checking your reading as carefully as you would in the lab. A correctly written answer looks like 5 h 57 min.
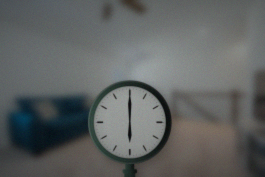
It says 6 h 00 min
